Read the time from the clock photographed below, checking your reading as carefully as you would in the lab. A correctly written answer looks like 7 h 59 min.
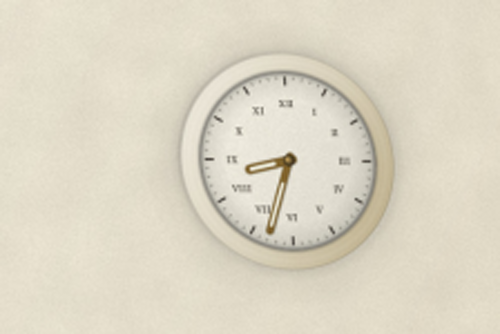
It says 8 h 33 min
